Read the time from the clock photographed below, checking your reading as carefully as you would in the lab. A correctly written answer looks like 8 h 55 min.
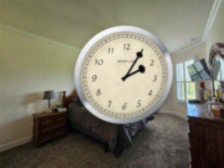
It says 2 h 05 min
